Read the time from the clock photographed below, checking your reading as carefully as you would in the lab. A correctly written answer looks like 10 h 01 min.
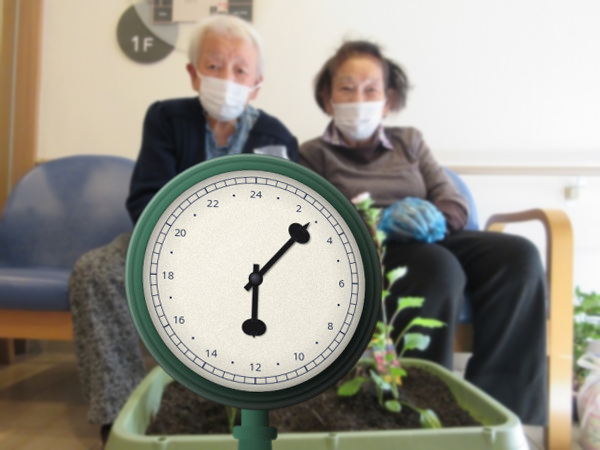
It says 12 h 07 min
